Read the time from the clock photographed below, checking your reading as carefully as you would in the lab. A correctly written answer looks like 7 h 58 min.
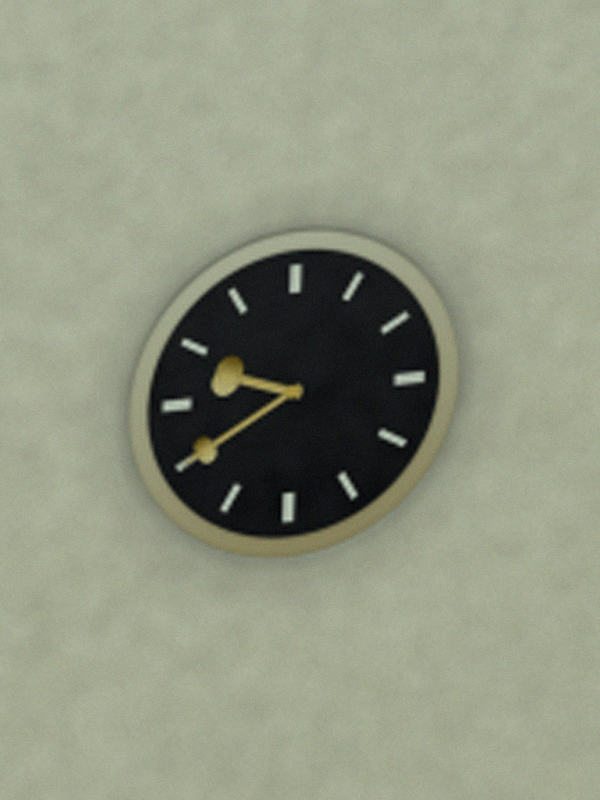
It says 9 h 40 min
